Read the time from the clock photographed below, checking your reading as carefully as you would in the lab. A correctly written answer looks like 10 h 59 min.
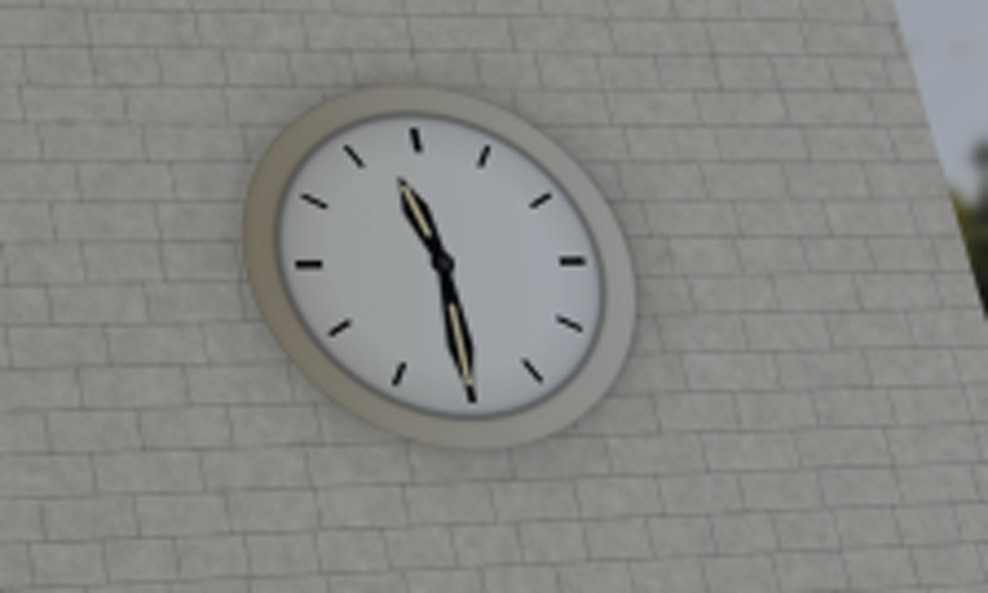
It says 11 h 30 min
